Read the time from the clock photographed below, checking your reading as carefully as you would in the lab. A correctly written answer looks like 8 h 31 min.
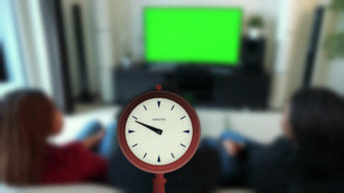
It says 9 h 49 min
